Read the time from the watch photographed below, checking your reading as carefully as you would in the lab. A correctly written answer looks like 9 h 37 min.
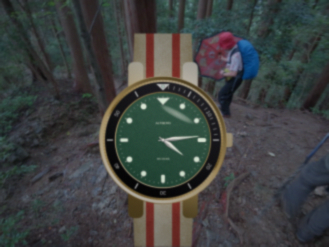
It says 4 h 14 min
